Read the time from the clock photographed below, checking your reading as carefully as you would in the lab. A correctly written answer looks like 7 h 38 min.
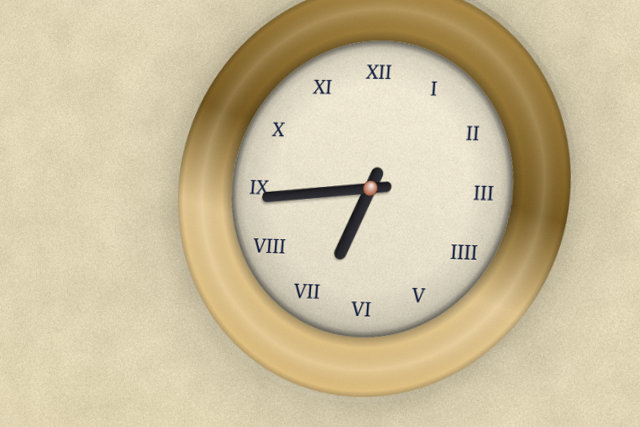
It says 6 h 44 min
